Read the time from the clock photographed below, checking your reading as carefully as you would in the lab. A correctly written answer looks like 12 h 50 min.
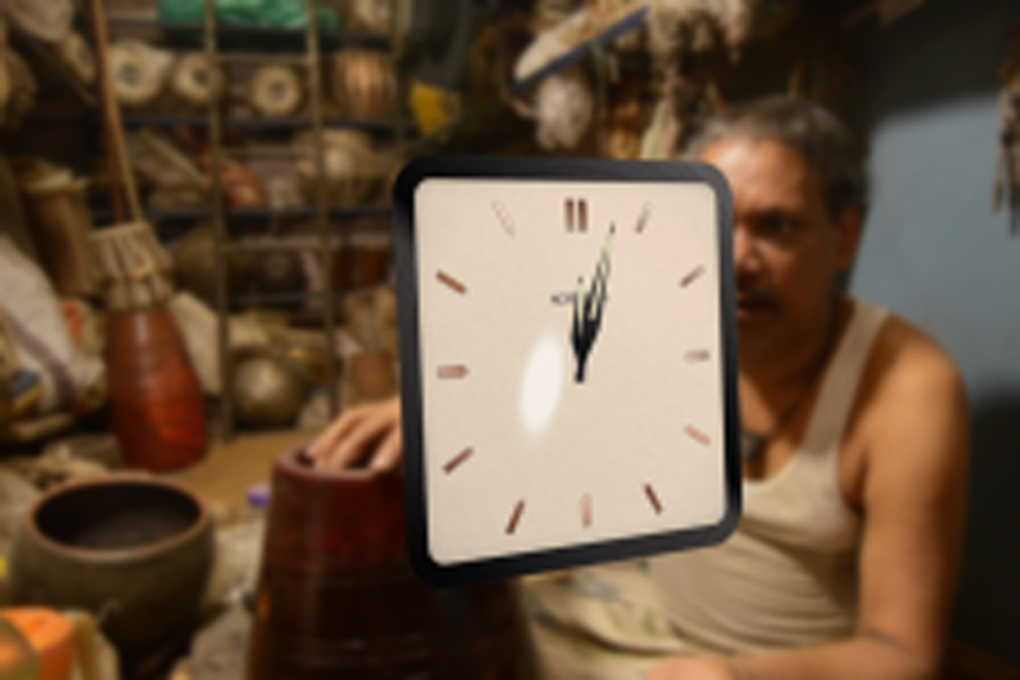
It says 12 h 03 min
